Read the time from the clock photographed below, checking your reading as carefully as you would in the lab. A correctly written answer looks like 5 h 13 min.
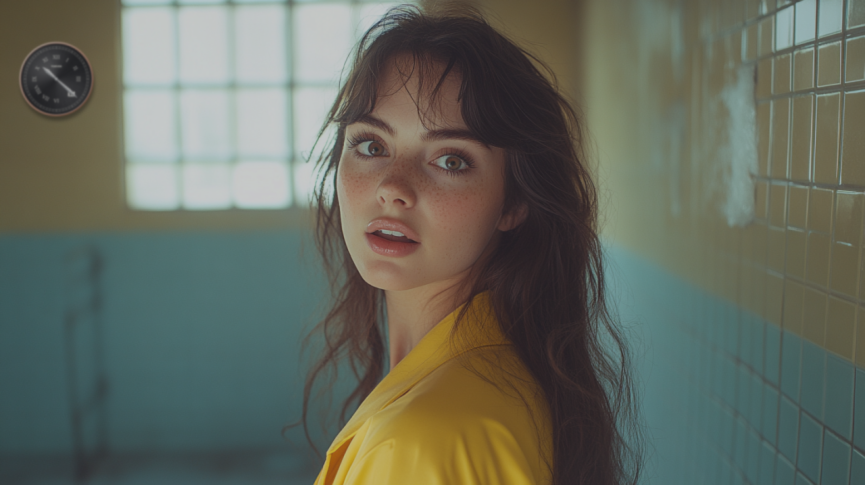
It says 10 h 22 min
